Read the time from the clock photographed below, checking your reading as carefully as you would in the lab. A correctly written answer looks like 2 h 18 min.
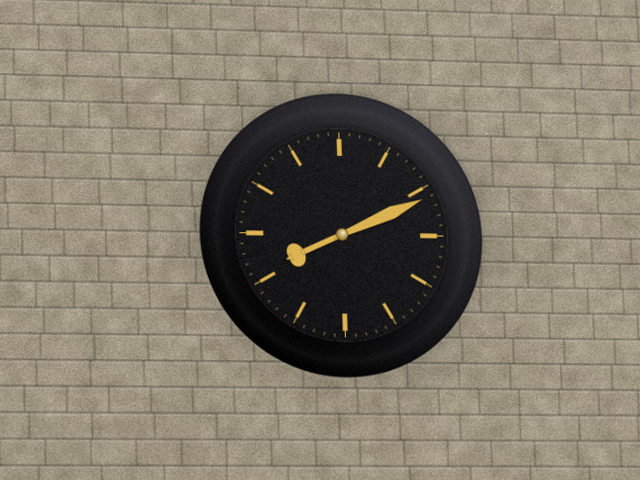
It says 8 h 11 min
